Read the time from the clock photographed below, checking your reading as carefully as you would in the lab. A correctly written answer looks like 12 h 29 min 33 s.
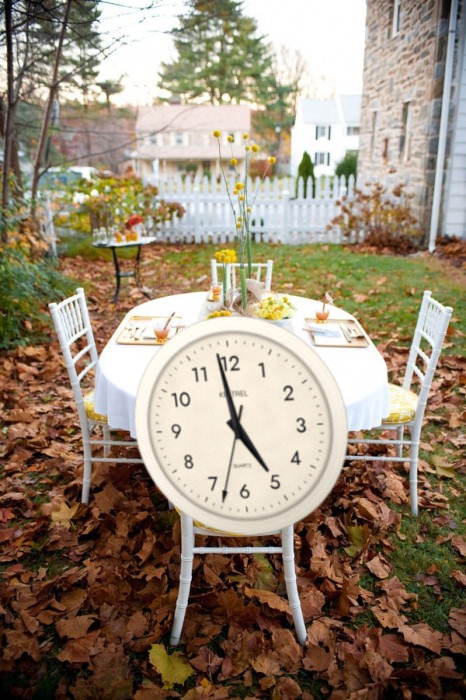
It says 4 h 58 min 33 s
